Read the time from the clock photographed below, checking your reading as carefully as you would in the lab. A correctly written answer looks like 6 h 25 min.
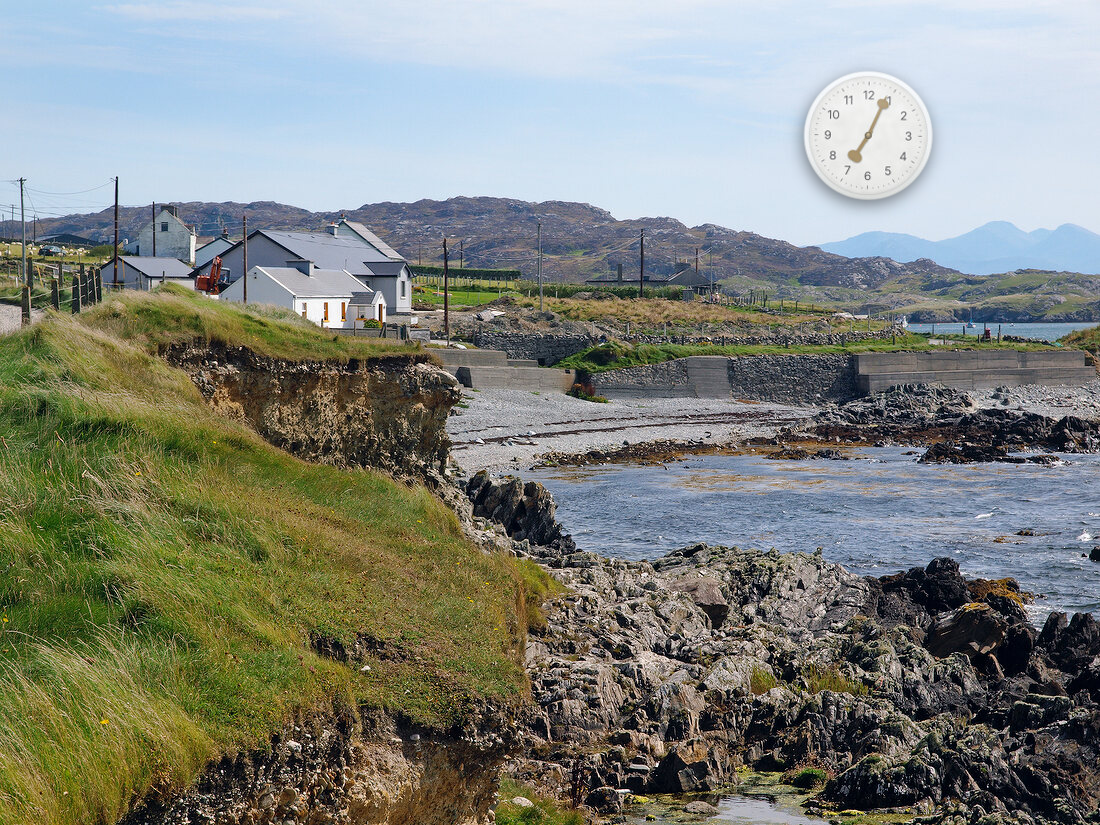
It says 7 h 04 min
